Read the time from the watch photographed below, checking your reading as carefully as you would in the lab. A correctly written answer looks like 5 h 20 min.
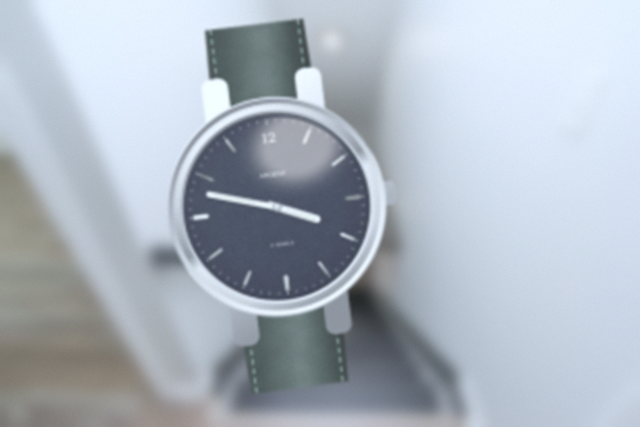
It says 3 h 48 min
